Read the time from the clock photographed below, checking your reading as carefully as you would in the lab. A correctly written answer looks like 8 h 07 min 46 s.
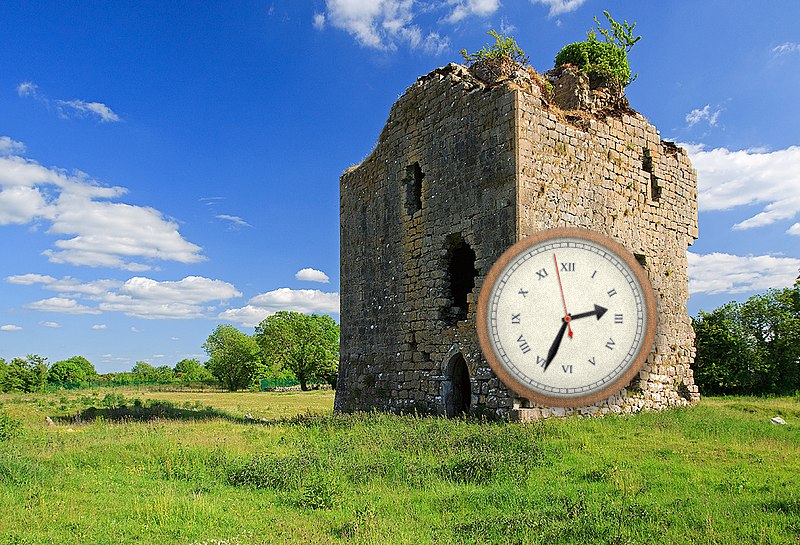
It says 2 h 33 min 58 s
